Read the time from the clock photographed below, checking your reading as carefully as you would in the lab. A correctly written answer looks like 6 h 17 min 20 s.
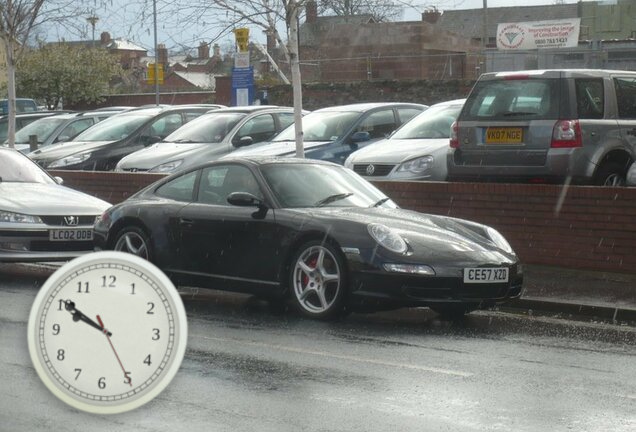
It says 9 h 50 min 25 s
